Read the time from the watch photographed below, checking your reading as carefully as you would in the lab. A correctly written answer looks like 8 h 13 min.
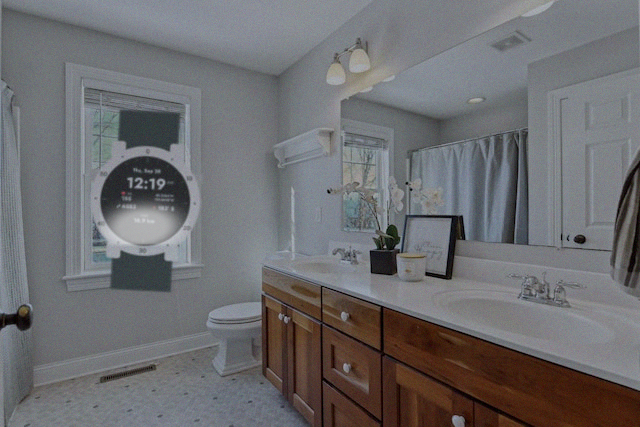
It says 12 h 19 min
